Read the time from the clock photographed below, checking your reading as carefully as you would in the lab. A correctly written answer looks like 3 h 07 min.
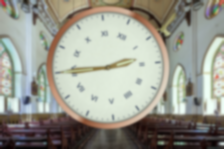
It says 1 h 40 min
